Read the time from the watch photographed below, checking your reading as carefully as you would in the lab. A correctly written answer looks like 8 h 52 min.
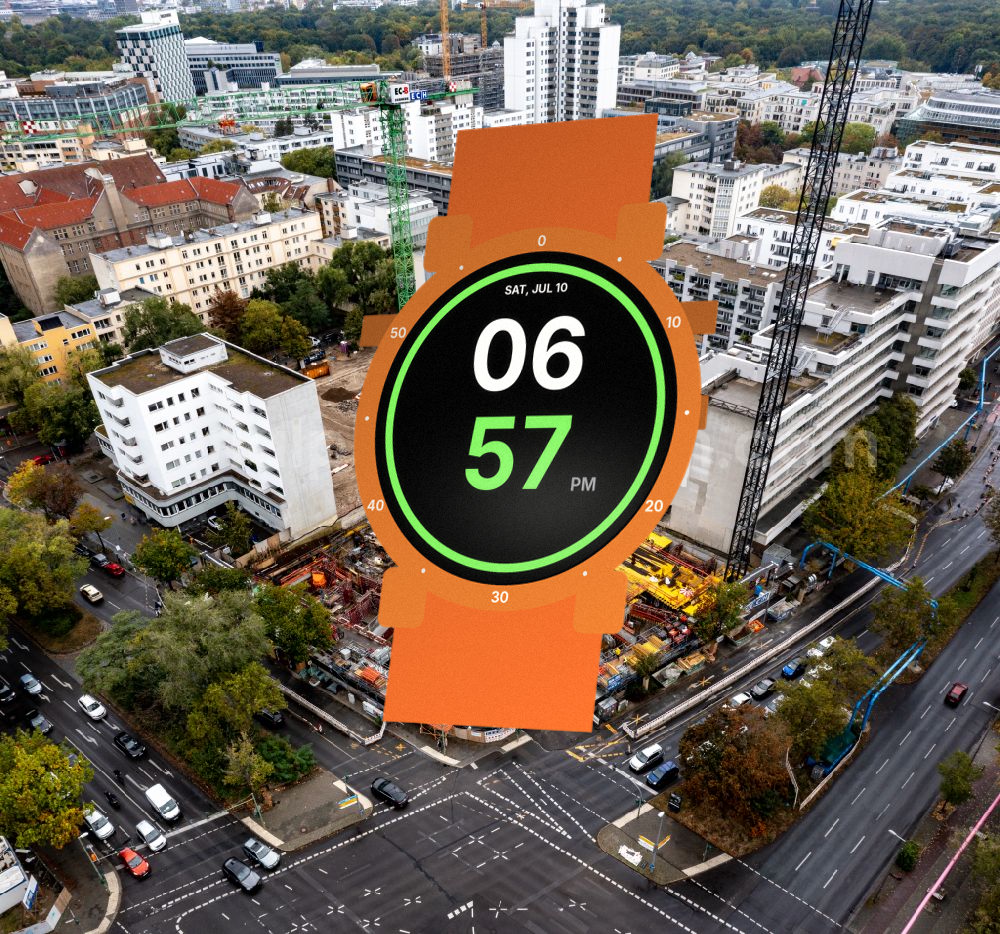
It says 6 h 57 min
